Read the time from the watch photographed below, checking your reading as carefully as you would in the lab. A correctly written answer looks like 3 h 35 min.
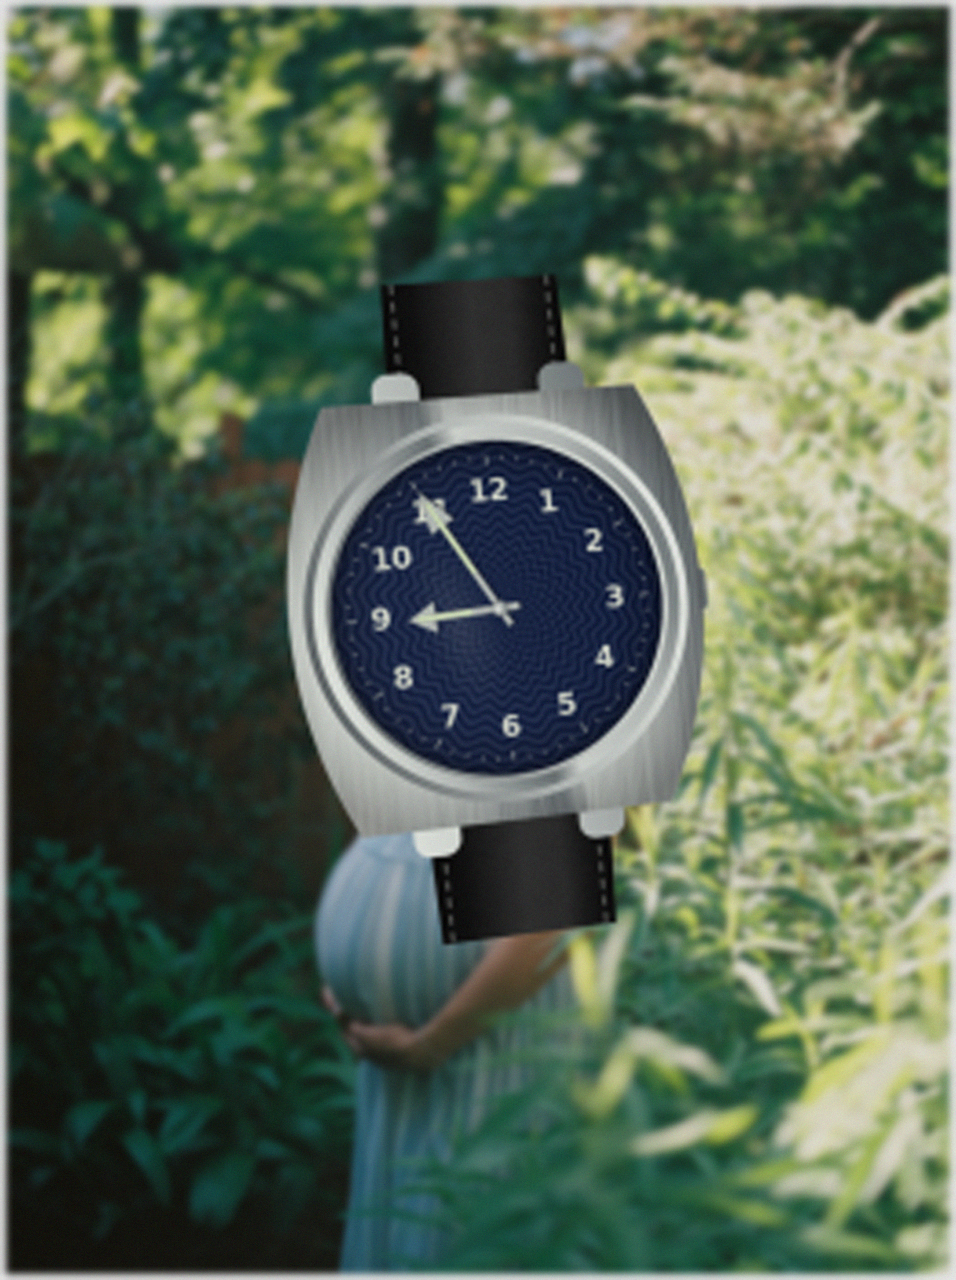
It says 8 h 55 min
